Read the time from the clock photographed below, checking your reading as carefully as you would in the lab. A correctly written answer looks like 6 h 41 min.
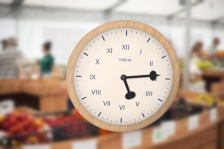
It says 5 h 14 min
